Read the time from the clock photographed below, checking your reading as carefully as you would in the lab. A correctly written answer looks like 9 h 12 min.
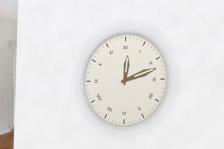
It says 12 h 12 min
